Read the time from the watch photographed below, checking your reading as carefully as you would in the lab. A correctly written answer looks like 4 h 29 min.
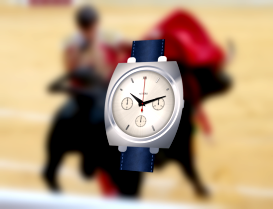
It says 10 h 12 min
